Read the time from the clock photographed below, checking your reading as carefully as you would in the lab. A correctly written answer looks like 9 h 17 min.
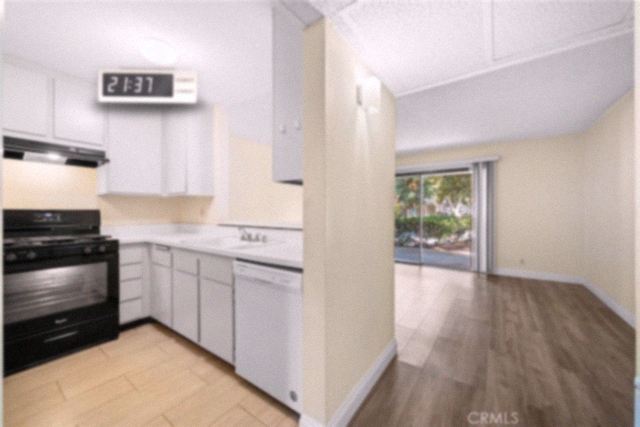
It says 21 h 37 min
